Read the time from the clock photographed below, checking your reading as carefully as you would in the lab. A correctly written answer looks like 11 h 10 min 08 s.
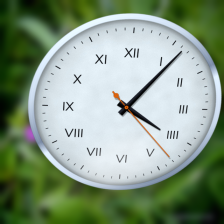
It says 4 h 06 min 23 s
